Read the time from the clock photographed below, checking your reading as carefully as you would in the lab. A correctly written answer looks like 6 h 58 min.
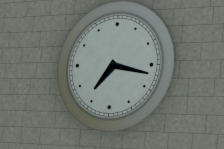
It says 7 h 17 min
